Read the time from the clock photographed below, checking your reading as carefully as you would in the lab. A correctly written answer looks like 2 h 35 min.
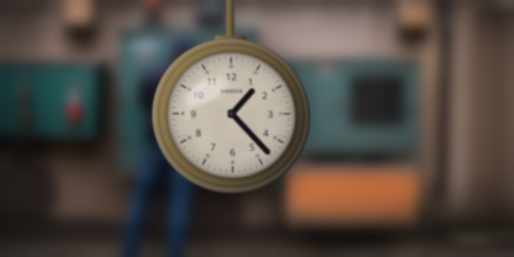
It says 1 h 23 min
